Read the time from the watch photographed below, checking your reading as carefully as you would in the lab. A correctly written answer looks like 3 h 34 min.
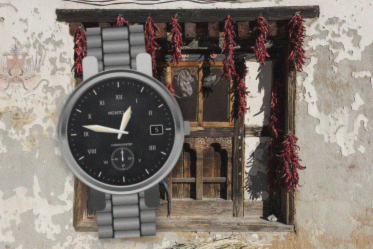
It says 12 h 47 min
